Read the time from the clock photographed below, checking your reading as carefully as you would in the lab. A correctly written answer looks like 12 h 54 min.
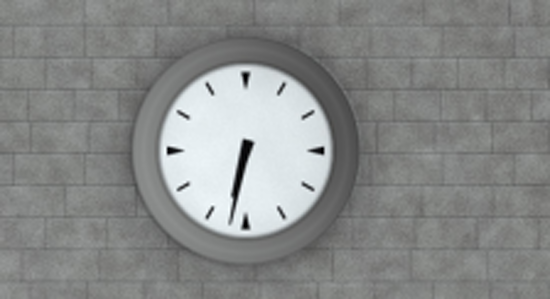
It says 6 h 32 min
